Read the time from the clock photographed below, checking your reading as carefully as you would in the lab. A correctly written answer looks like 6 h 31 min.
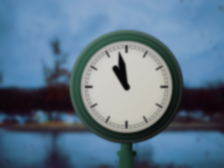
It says 10 h 58 min
